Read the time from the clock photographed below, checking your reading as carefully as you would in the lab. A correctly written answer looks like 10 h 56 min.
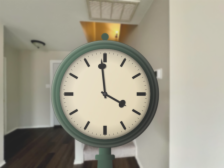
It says 3 h 59 min
